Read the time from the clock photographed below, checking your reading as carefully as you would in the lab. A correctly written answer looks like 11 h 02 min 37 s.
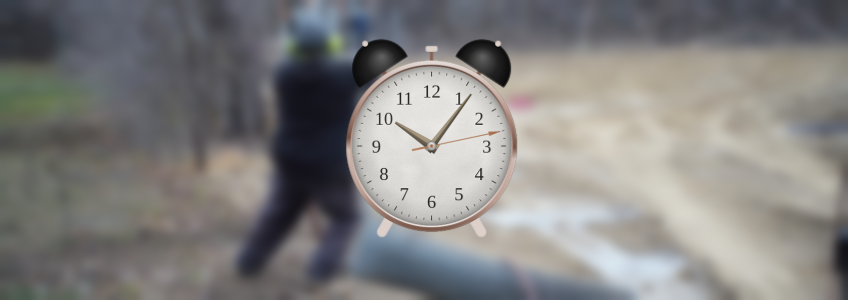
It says 10 h 06 min 13 s
